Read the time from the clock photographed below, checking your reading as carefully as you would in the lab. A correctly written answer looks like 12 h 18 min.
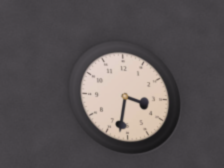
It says 3 h 32 min
